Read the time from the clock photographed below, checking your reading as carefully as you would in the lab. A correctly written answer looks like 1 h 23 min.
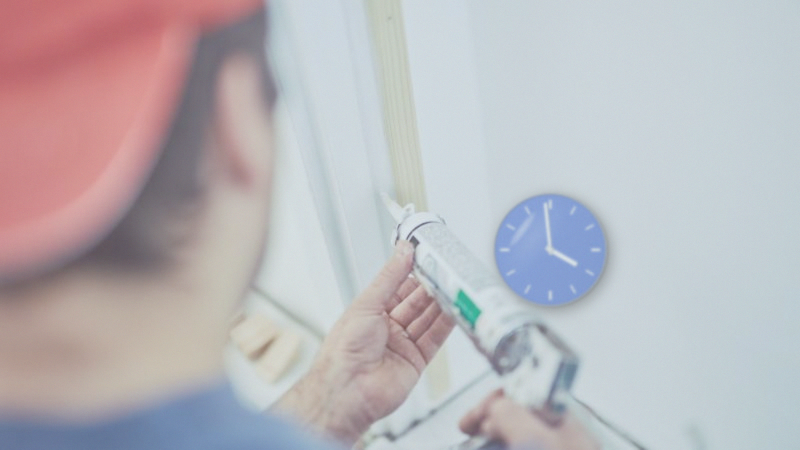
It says 3 h 59 min
